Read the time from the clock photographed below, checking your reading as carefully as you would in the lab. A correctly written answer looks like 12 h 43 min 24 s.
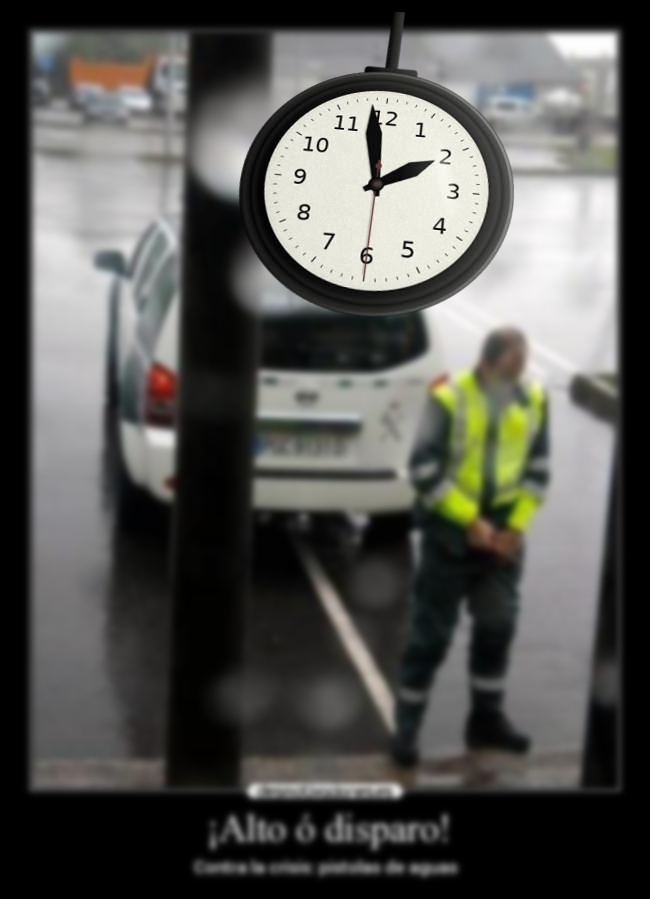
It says 1 h 58 min 30 s
